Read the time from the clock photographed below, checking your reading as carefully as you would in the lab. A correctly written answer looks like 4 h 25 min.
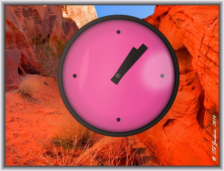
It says 1 h 07 min
